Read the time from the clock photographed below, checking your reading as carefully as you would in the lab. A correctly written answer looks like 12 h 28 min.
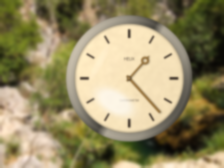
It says 1 h 23 min
